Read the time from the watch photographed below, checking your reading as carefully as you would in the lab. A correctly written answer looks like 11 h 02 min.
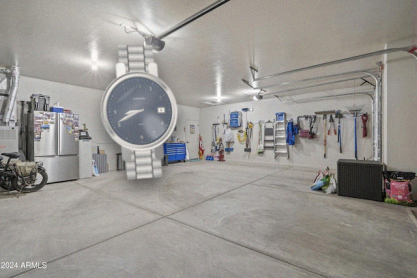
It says 8 h 41 min
